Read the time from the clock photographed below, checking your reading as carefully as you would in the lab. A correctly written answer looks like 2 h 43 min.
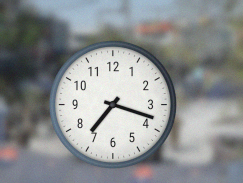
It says 7 h 18 min
